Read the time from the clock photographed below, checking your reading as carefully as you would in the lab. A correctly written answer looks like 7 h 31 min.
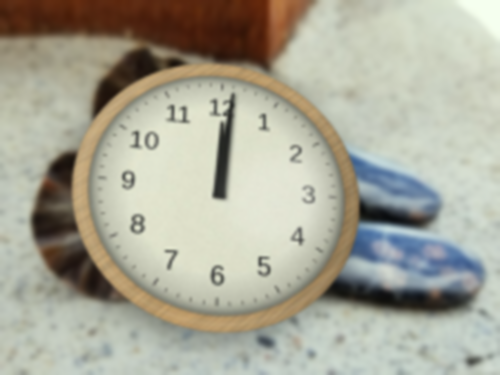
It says 12 h 01 min
